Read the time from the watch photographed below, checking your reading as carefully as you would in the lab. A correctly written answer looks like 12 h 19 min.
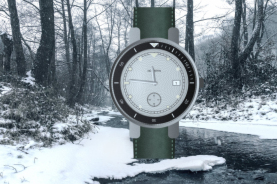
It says 11 h 46 min
